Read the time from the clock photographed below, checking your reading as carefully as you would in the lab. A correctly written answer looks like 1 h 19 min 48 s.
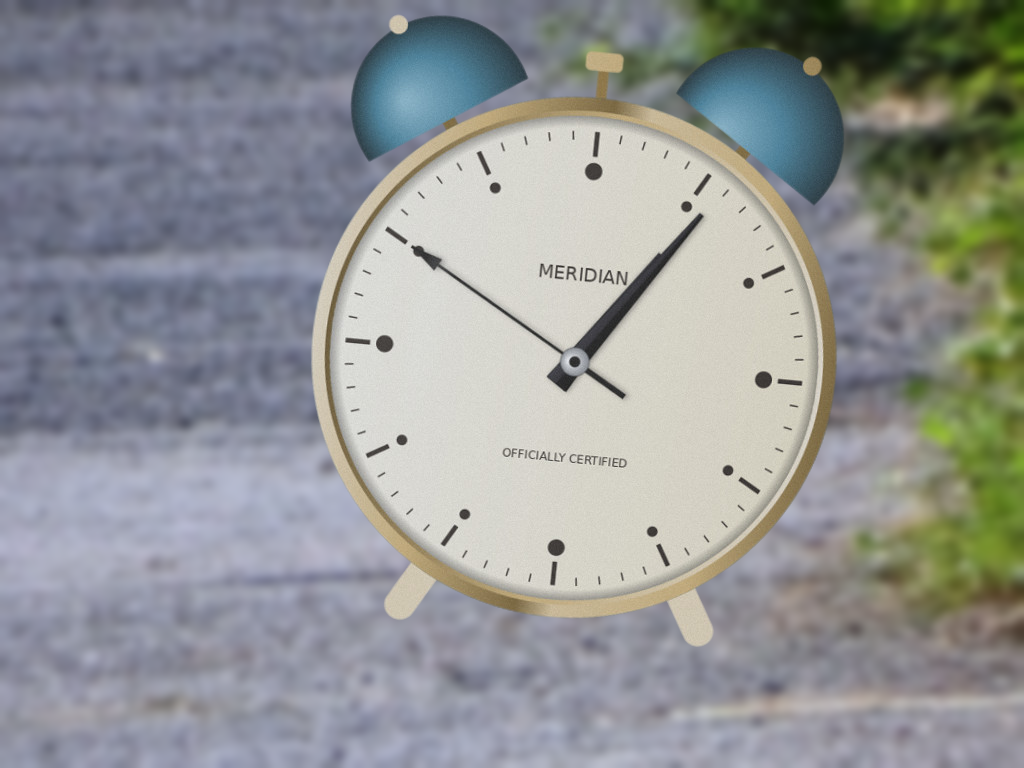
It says 1 h 05 min 50 s
